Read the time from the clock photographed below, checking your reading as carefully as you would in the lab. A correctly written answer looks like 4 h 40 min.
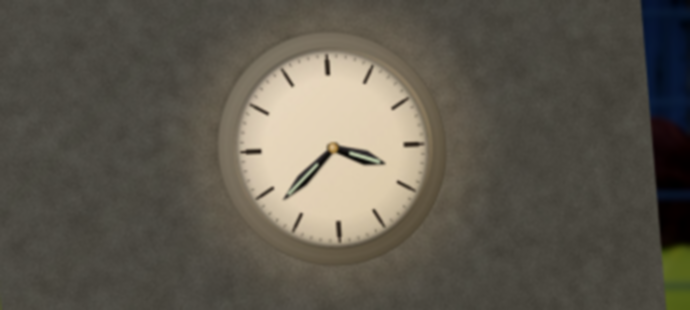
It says 3 h 38 min
